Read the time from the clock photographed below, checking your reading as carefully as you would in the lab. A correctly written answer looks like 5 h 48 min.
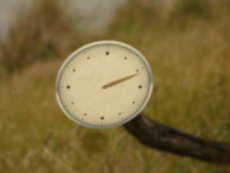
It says 2 h 11 min
